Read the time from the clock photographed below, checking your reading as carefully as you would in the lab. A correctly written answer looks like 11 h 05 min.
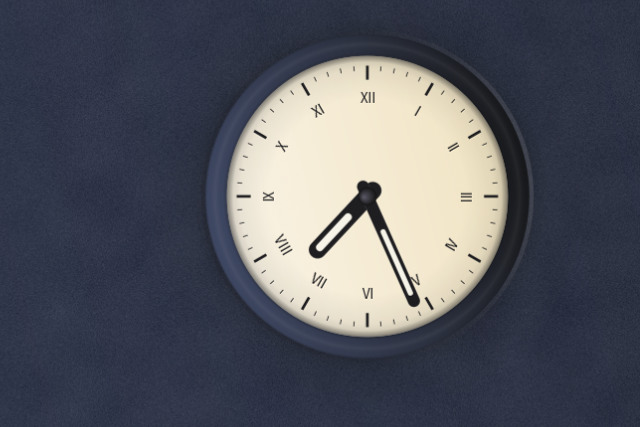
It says 7 h 26 min
